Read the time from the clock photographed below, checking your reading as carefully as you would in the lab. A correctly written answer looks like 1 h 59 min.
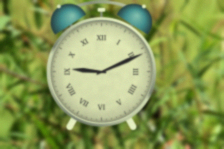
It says 9 h 11 min
